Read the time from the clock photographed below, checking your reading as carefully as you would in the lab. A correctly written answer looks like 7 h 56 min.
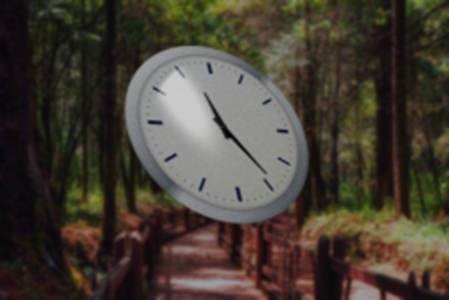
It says 11 h 24 min
